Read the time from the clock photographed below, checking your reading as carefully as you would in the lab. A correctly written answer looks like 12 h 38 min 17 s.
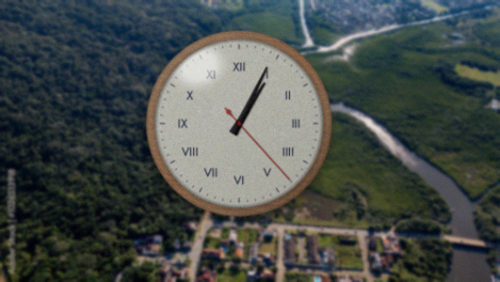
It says 1 h 04 min 23 s
